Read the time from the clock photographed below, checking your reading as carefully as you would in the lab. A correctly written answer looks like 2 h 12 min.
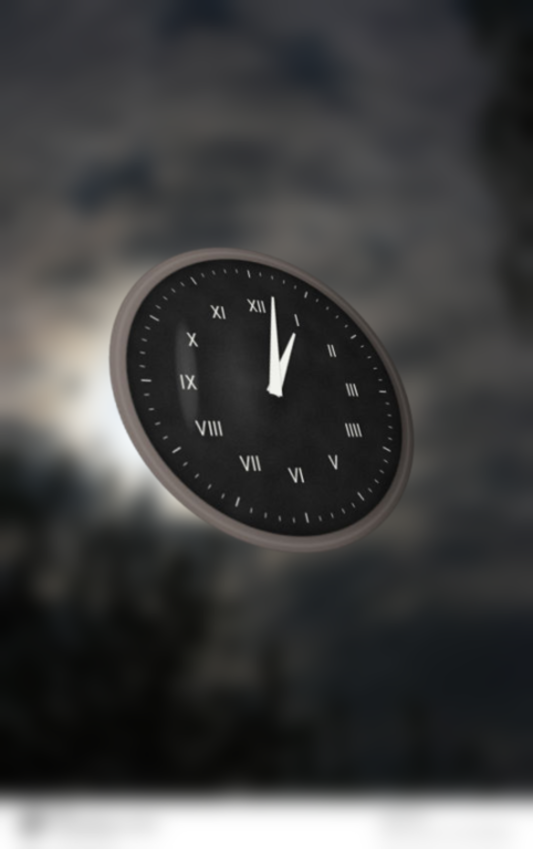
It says 1 h 02 min
